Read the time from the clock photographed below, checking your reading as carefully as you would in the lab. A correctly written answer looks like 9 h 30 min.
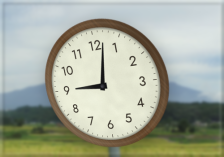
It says 9 h 02 min
